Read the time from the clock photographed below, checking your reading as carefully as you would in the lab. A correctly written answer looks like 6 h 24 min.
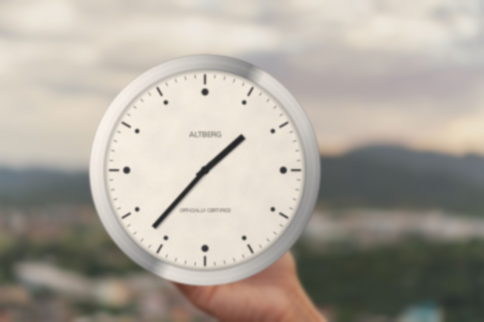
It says 1 h 37 min
